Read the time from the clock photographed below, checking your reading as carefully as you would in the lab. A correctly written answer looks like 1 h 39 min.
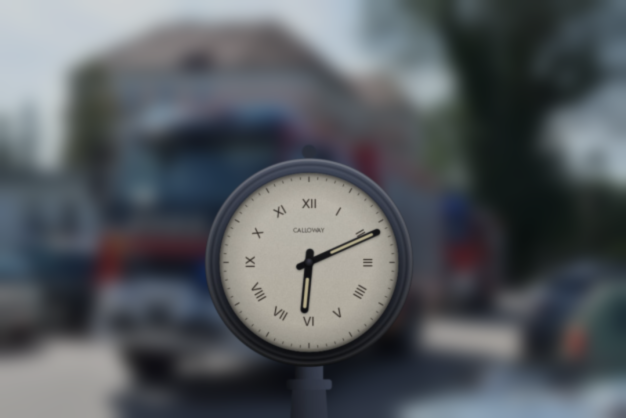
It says 6 h 11 min
